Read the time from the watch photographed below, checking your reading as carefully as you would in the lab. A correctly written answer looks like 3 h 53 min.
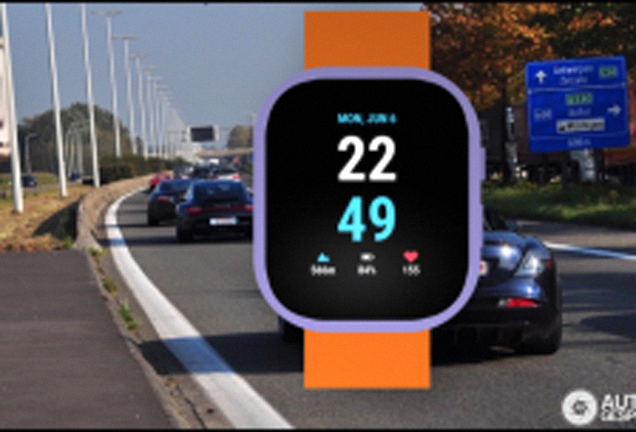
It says 22 h 49 min
